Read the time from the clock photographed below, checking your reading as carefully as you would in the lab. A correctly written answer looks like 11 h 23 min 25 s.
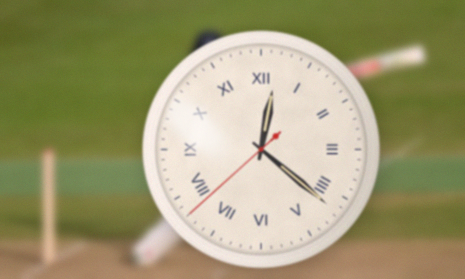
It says 12 h 21 min 38 s
